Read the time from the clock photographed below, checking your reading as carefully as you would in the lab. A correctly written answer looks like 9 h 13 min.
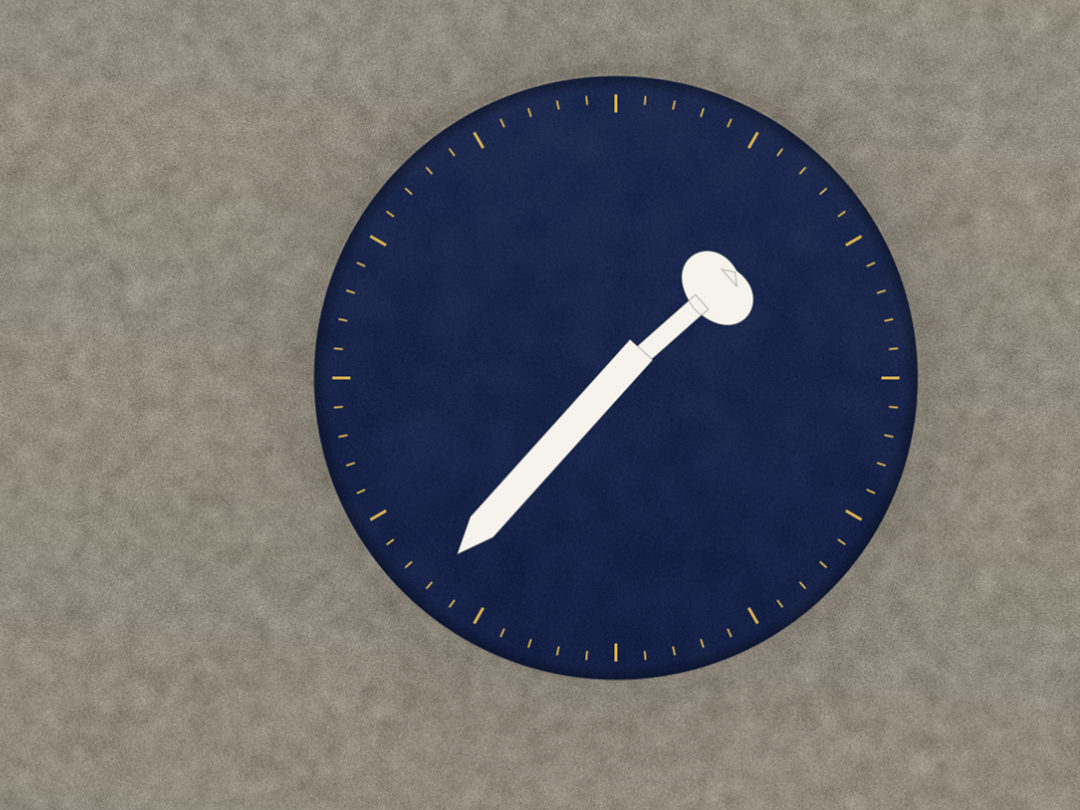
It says 1 h 37 min
